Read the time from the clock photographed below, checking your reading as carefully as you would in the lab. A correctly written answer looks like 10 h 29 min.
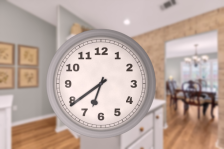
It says 6 h 39 min
